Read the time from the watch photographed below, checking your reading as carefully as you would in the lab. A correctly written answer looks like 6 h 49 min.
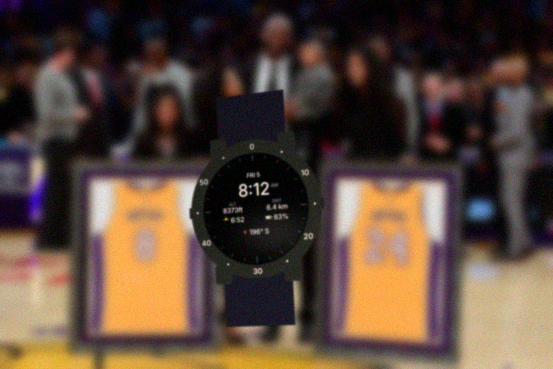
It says 8 h 12 min
